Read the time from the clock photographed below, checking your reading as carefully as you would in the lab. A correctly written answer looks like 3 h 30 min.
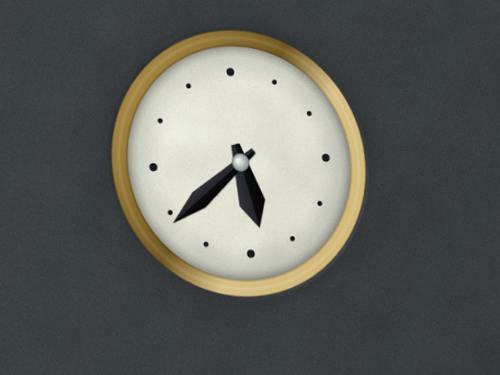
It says 5 h 39 min
